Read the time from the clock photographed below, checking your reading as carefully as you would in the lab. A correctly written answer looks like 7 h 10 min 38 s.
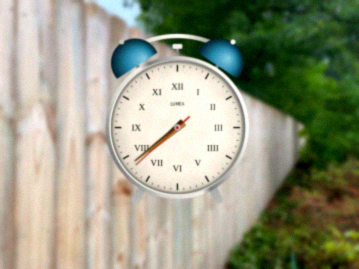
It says 7 h 38 min 38 s
